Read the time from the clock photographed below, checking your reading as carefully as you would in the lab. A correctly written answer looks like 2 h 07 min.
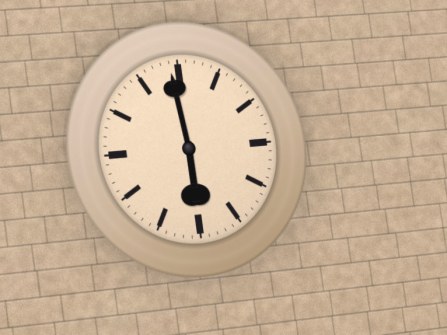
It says 5 h 59 min
